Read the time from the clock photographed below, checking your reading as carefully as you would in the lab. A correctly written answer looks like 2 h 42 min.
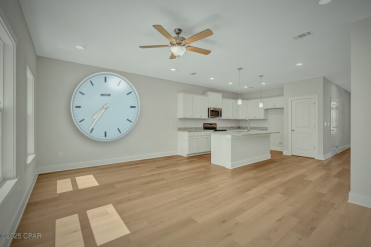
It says 7 h 36 min
